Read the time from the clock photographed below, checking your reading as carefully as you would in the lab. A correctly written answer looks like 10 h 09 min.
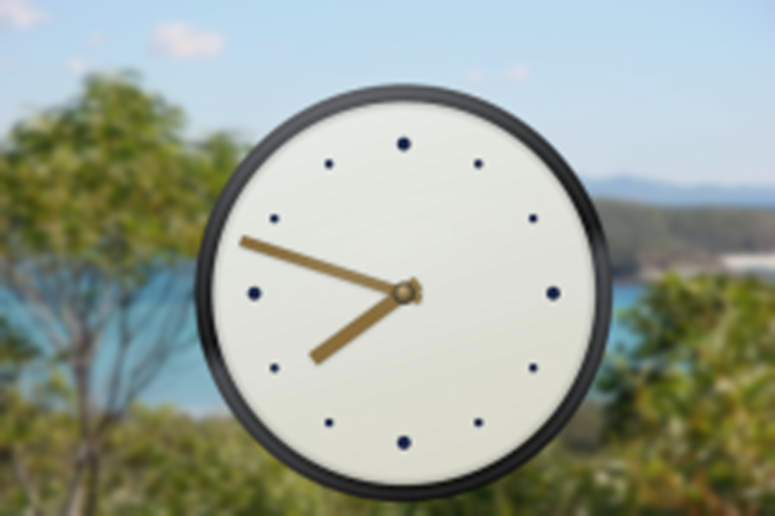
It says 7 h 48 min
